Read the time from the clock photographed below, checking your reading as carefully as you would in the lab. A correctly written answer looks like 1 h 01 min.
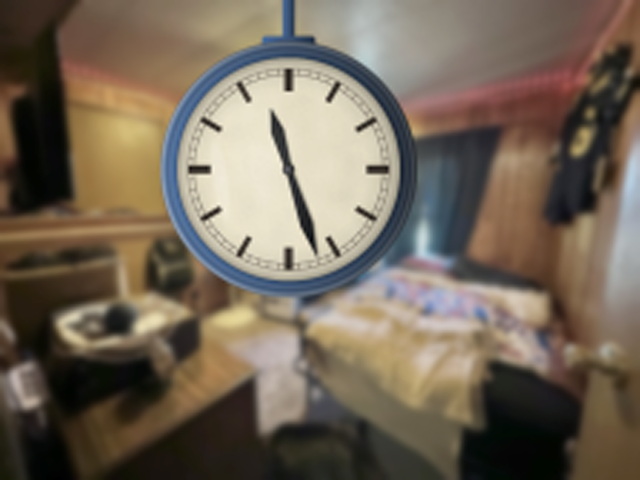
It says 11 h 27 min
